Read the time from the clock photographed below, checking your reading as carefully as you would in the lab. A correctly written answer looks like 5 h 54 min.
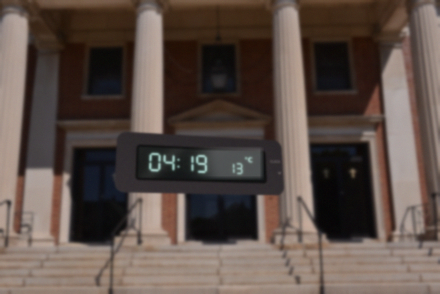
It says 4 h 19 min
